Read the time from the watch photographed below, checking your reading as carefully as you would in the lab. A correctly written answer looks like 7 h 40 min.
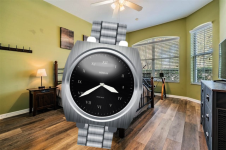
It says 3 h 39 min
